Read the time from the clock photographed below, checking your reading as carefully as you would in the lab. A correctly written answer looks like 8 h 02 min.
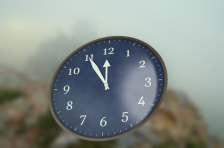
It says 11 h 55 min
